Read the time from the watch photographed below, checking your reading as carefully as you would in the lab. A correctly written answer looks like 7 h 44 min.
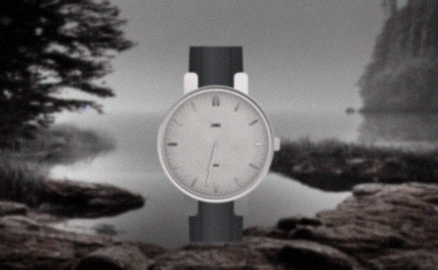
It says 6 h 32 min
